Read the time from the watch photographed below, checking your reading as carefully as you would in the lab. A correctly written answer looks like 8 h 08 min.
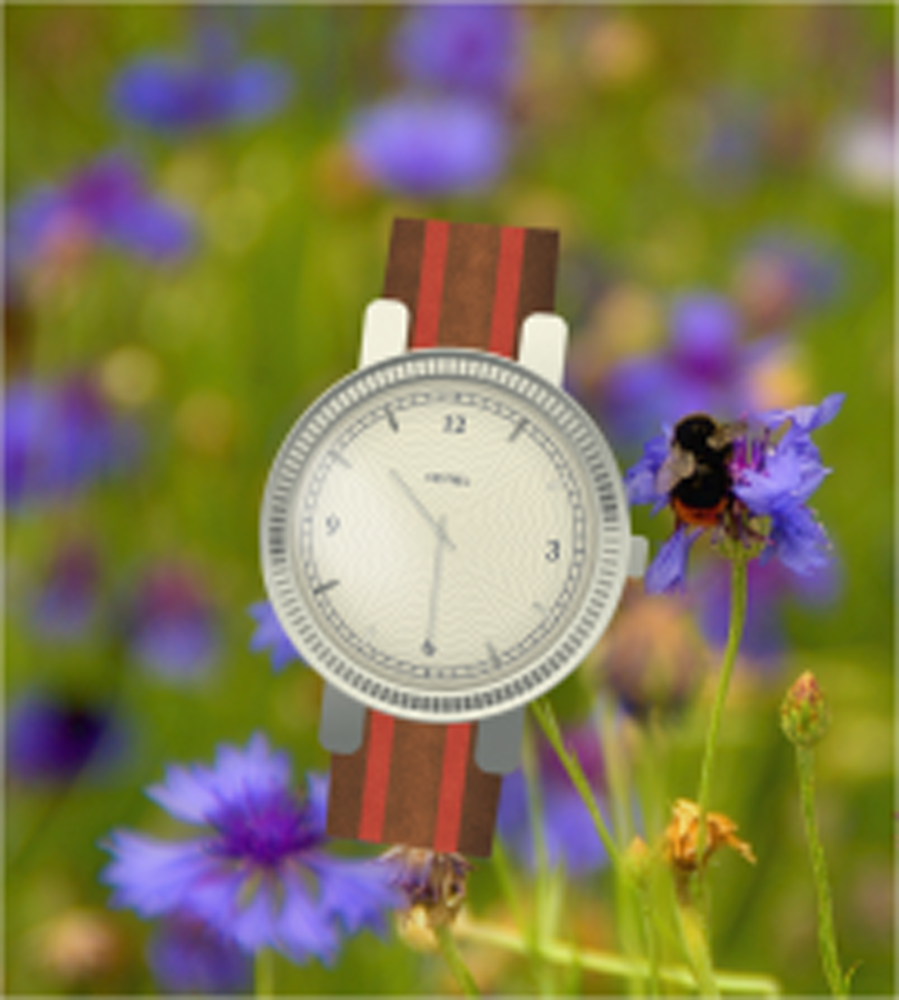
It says 10 h 30 min
